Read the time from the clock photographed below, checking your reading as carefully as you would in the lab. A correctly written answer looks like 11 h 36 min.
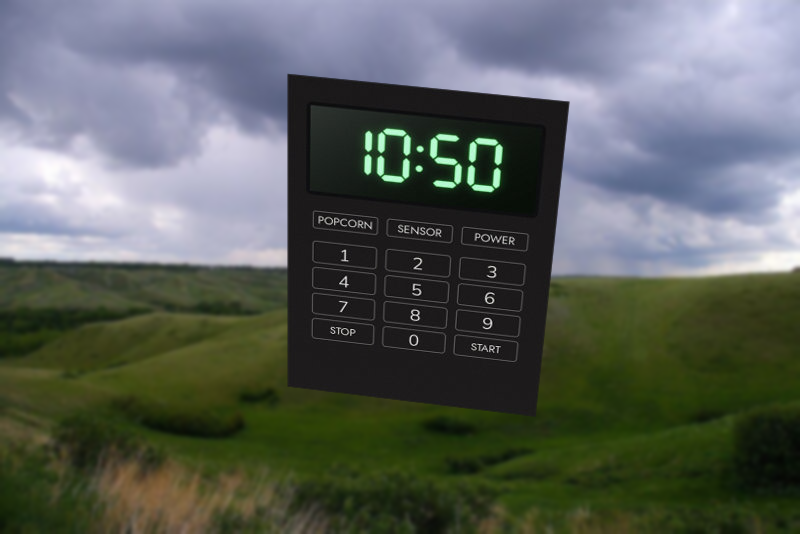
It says 10 h 50 min
